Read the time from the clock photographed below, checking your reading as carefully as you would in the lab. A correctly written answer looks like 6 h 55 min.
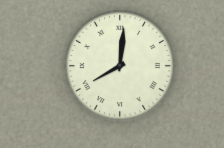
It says 8 h 01 min
